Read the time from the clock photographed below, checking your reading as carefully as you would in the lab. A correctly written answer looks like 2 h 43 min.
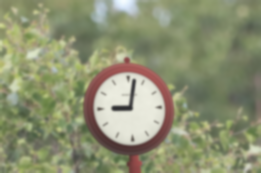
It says 9 h 02 min
